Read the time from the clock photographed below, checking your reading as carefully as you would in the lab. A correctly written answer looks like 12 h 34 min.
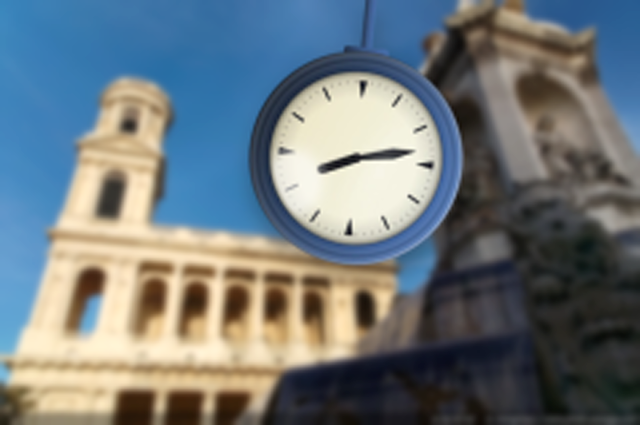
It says 8 h 13 min
